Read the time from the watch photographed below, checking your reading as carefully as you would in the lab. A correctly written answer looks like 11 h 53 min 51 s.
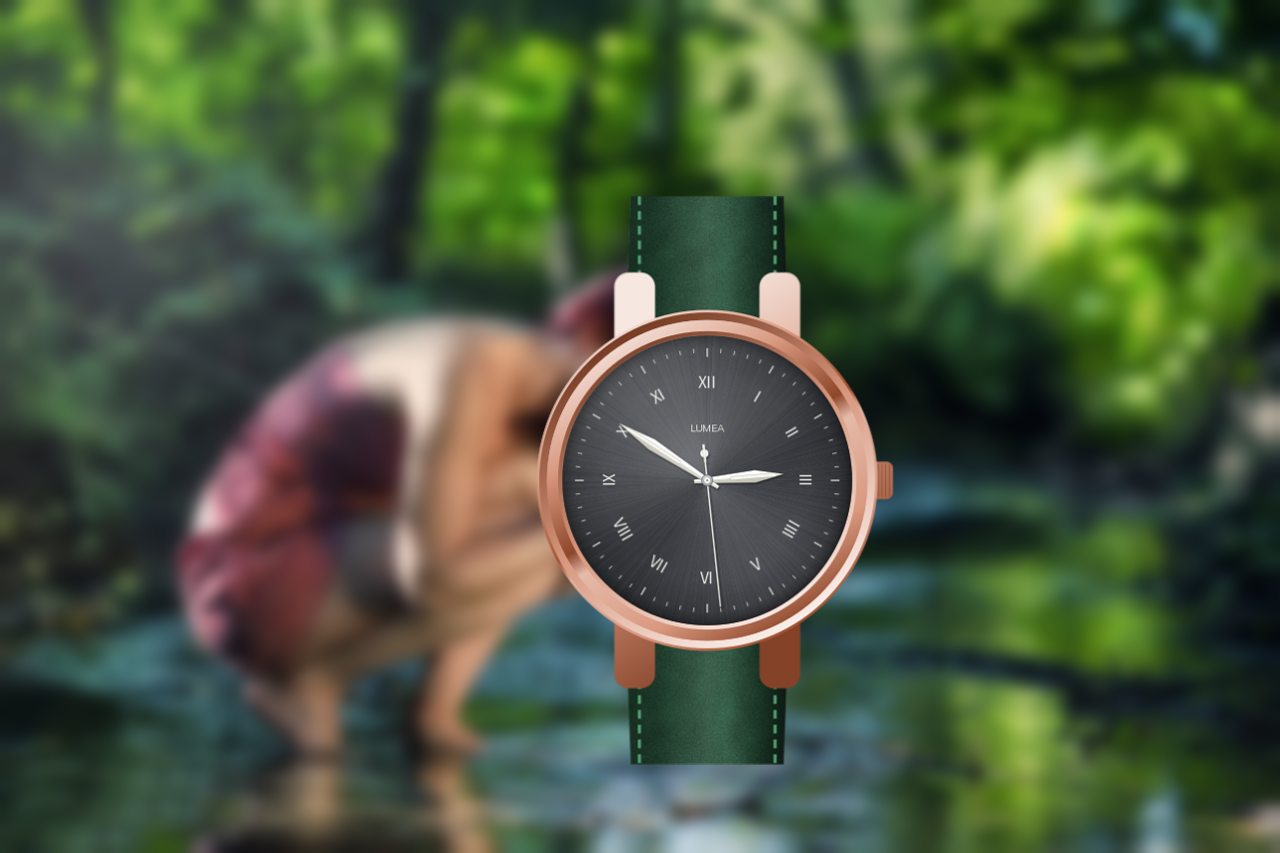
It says 2 h 50 min 29 s
